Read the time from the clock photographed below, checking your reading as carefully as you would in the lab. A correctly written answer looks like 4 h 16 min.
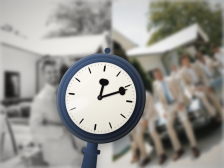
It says 12 h 11 min
